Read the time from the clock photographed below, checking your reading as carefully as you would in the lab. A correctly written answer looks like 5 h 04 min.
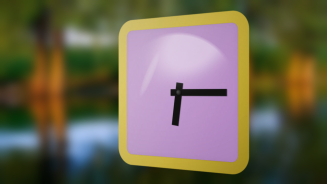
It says 6 h 15 min
